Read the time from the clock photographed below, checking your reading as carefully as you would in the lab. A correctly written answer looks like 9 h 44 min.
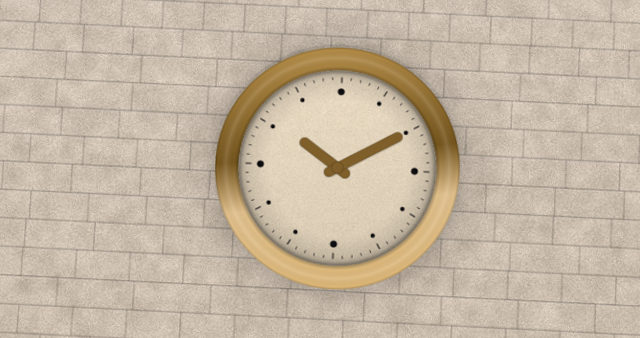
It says 10 h 10 min
